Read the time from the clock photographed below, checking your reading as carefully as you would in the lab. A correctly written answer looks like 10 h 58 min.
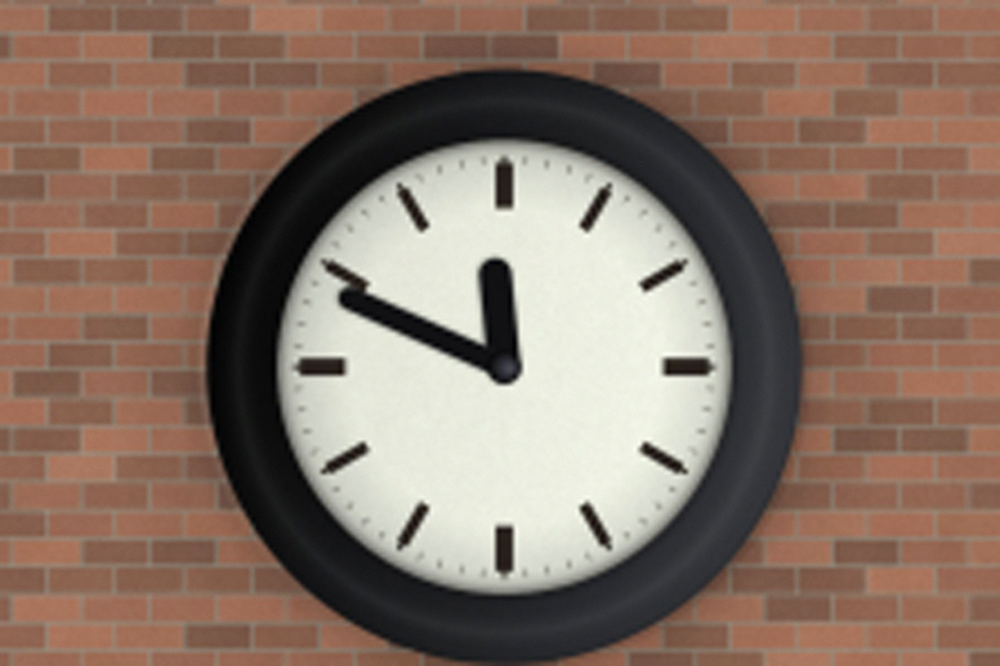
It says 11 h 49 min
